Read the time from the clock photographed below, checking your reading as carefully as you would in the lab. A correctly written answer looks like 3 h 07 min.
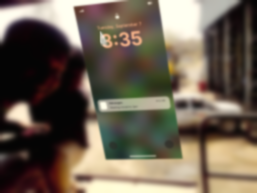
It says 3 h 35 min
